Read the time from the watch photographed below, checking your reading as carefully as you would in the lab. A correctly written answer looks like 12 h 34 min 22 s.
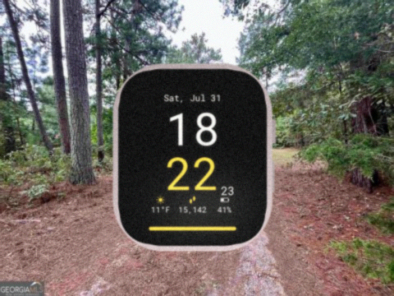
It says 18 h 22 min 23 s
